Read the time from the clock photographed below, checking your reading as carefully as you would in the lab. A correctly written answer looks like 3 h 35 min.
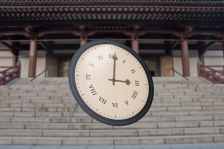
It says 3 h 01 min
